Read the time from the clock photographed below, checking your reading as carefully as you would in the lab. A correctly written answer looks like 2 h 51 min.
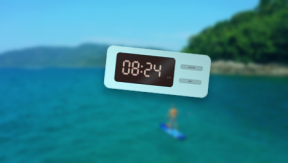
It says 8 h 24 min
